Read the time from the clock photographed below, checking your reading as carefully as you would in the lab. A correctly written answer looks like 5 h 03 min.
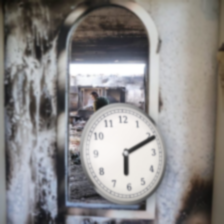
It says 6 h 11 min
